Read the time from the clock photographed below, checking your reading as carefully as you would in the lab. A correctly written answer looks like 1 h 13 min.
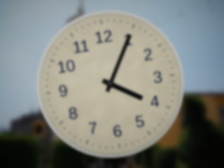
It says 4 h 05 min
